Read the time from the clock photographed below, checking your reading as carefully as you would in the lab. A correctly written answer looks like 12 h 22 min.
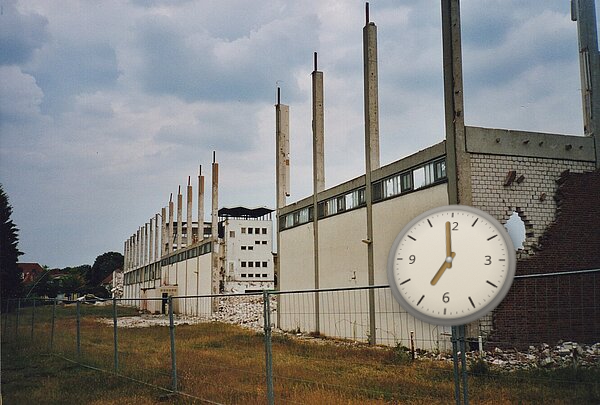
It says 6 h 59 min
